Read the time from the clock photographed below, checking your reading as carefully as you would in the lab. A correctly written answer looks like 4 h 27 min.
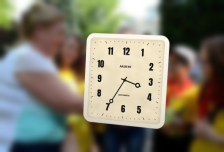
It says 3 h 35 min
